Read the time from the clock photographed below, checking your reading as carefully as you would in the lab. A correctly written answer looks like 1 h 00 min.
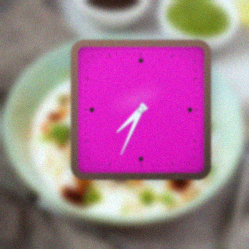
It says 7 h 34 min
